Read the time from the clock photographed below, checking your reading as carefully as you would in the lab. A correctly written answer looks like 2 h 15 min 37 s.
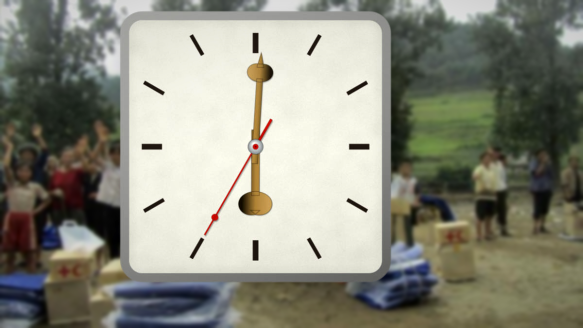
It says 6 h 00 min 35 s
